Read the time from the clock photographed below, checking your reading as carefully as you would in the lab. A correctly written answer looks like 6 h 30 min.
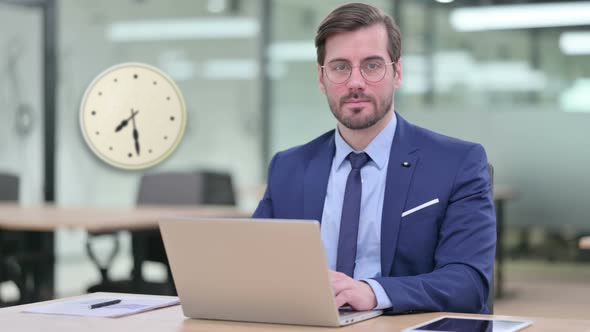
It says 7 h 28 min
